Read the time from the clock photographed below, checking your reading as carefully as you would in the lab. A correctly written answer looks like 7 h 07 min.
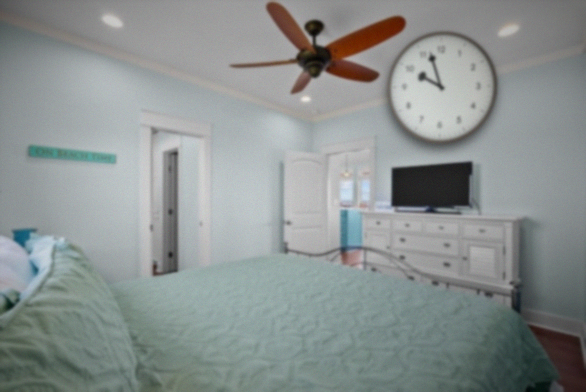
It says 9 h 57 min
